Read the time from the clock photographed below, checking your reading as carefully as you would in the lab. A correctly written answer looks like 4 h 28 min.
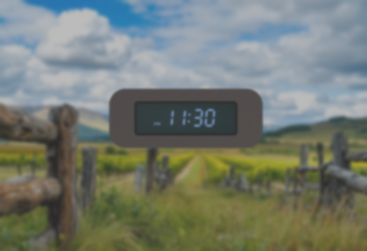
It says 11 h 30 min
